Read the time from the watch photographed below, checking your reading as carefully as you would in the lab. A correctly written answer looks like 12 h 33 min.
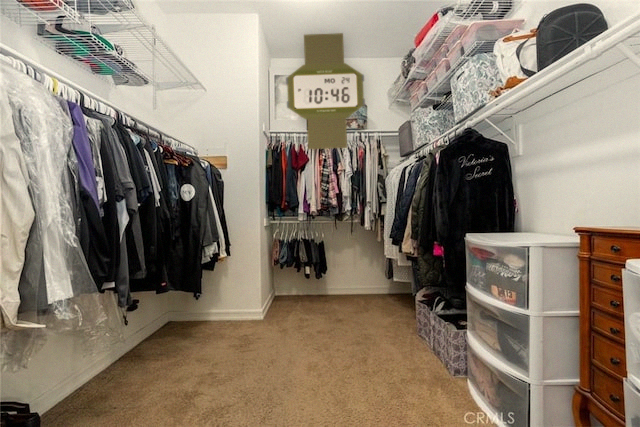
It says 10 h 46 min
